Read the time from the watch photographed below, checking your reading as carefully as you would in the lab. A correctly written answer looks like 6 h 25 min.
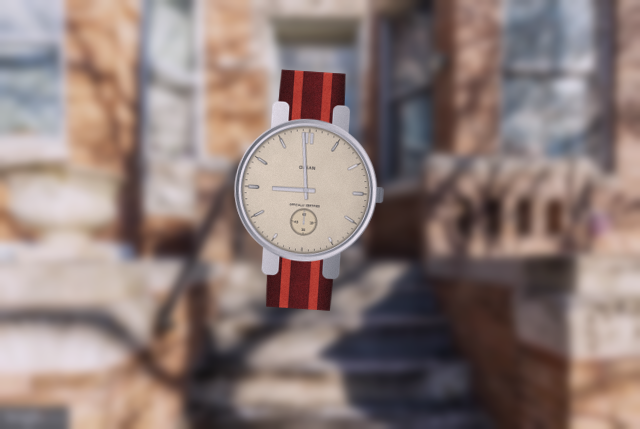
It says 8 h 59 min
